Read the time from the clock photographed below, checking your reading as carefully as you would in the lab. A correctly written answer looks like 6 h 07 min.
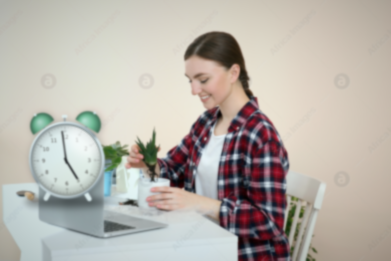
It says 4 h 59 min
